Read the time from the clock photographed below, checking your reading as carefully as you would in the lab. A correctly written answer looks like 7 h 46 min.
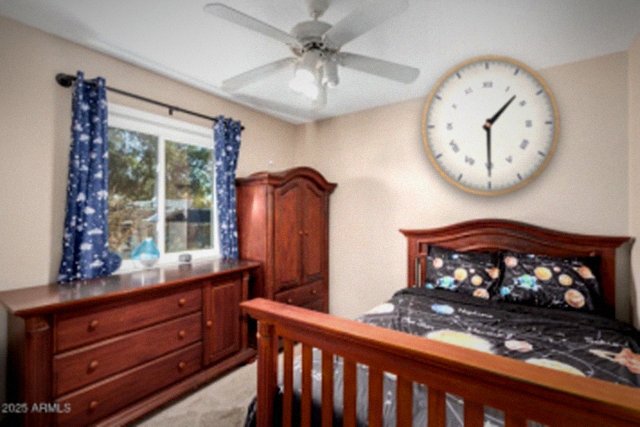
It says 1 h 30 min
